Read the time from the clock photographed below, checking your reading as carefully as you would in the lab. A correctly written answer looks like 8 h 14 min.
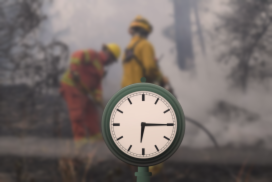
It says 6 h 15 min
